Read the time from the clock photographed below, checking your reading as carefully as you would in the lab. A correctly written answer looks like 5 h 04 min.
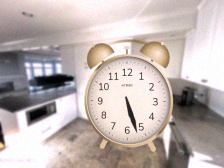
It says 5 h 27 min
